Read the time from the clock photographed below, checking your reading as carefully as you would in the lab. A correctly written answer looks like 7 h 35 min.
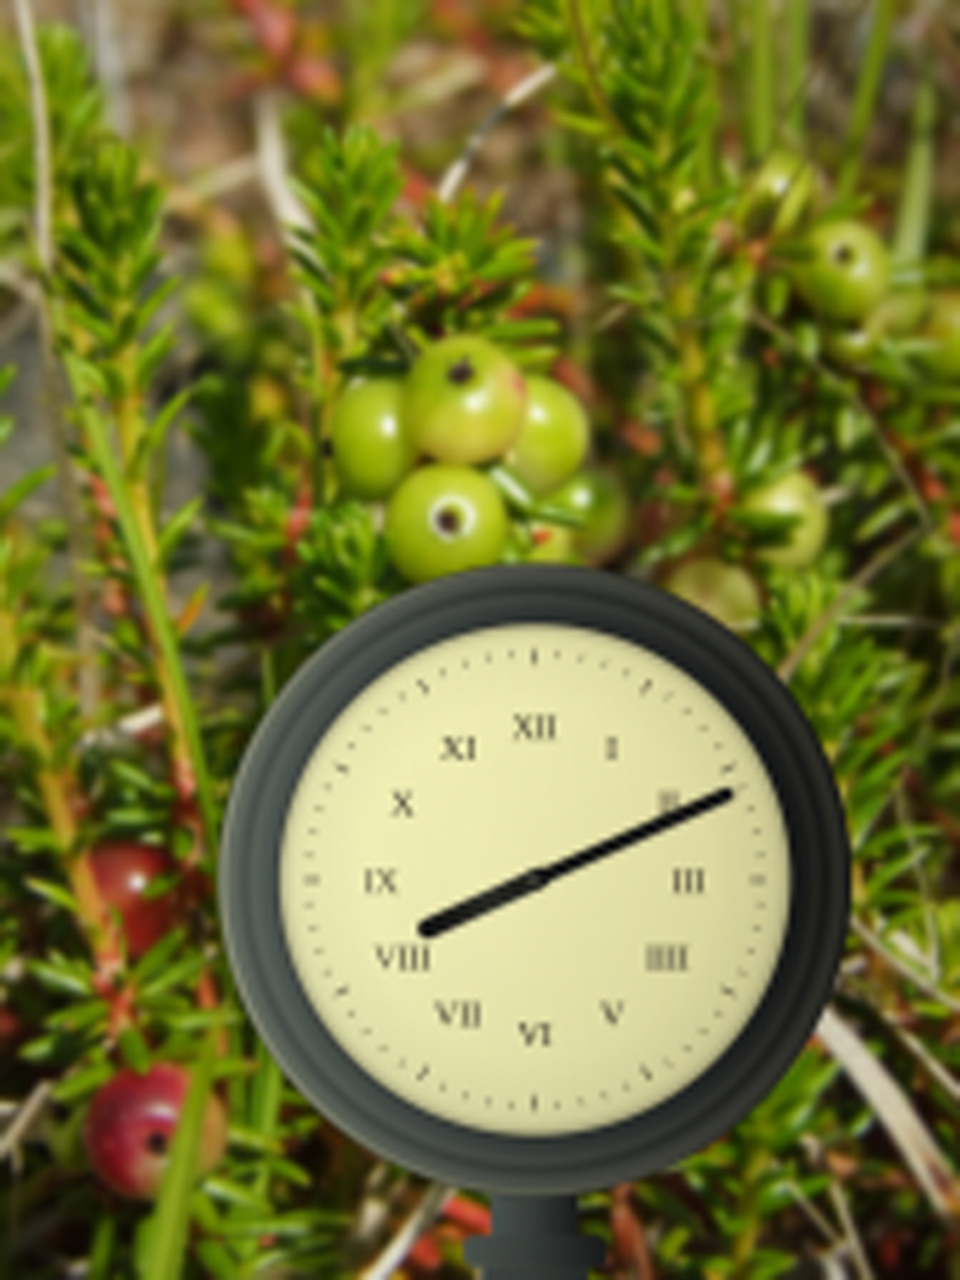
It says 8 h 11 min
